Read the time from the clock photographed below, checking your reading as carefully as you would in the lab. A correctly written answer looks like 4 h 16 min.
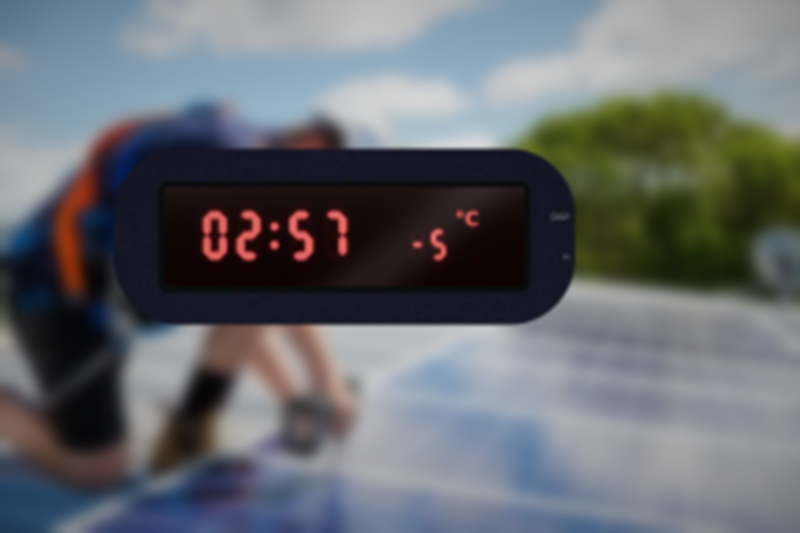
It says 2 h 57 min
